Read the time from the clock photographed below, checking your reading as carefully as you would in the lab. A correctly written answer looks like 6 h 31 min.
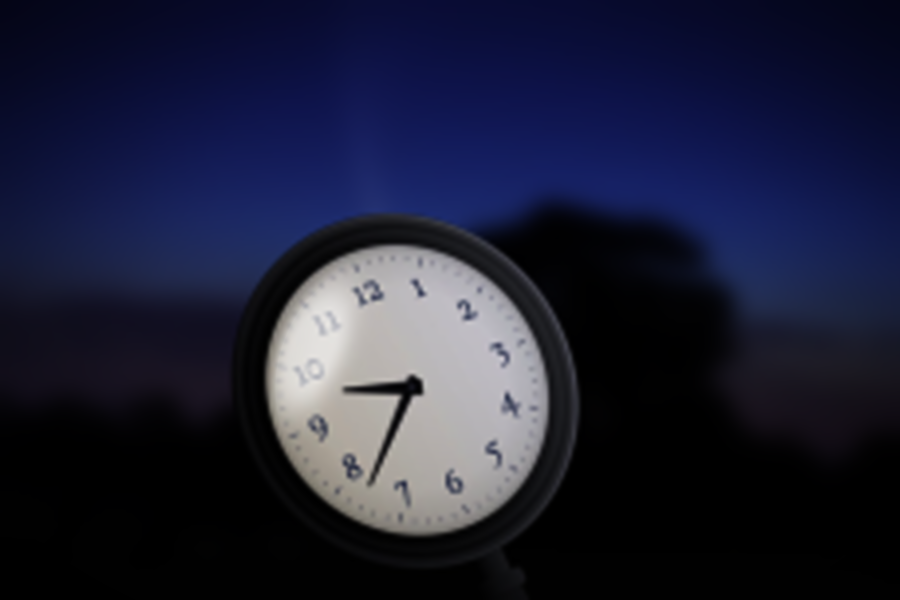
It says 9 h 38 min
